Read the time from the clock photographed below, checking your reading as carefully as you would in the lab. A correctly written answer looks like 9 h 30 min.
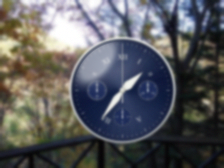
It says 1 h 36 min
